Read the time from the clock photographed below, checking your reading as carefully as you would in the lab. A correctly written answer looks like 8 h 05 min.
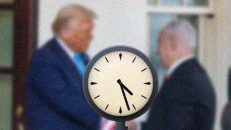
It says 4 h 27 min
